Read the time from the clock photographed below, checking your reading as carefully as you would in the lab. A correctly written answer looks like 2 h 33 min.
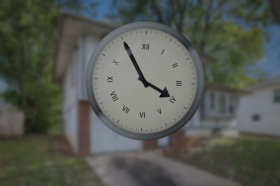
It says 3 h 55 min
